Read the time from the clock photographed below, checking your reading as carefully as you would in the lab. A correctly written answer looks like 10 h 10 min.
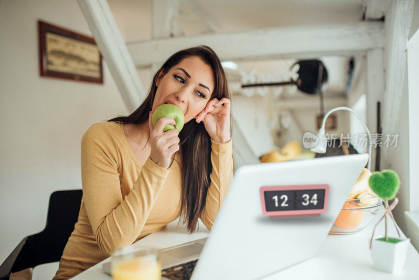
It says 12 h 34 min
